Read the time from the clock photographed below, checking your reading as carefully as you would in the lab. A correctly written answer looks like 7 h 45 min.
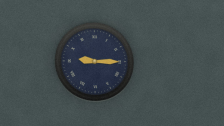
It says 9 h 15 min
